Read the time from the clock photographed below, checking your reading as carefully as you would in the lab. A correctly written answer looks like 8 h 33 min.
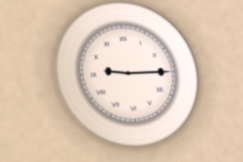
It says 9 h 15 min
